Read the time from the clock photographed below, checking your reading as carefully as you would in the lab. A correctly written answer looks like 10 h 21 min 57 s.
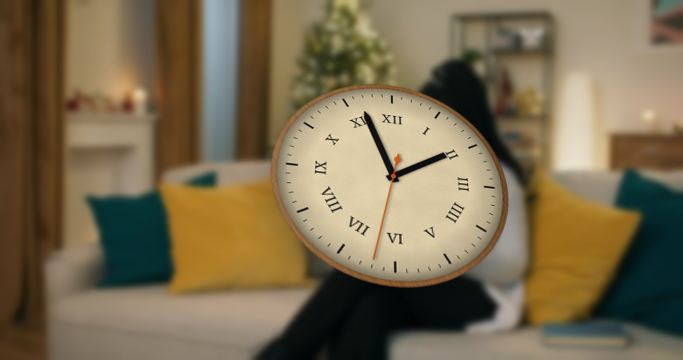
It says 1 h 56 min 32 s
